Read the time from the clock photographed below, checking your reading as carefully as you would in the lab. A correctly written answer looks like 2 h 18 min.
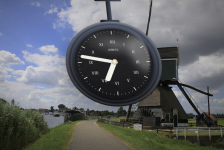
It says 6 h 47 min
